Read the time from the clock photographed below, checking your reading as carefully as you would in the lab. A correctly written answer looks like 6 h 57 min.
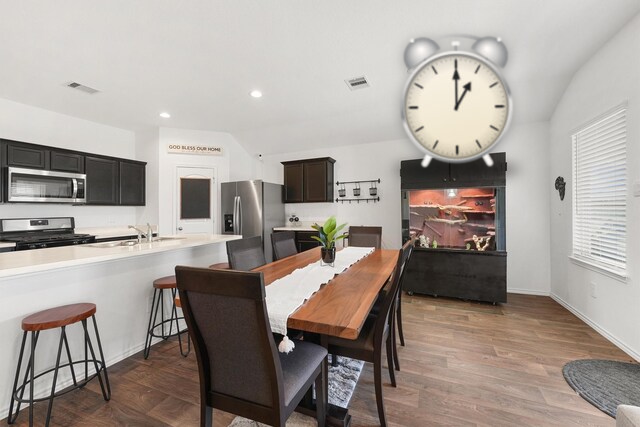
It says 1 h 00 min
